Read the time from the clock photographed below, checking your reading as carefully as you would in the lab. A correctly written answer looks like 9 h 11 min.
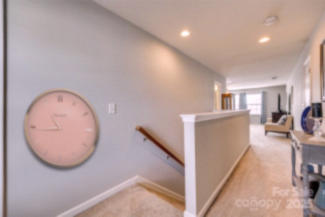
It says 10 h 44 min
